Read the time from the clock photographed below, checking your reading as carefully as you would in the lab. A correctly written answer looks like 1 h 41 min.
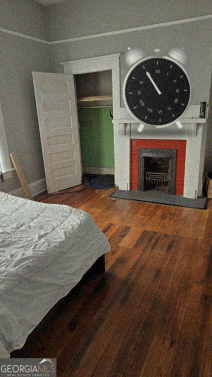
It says 10 h 55 min
